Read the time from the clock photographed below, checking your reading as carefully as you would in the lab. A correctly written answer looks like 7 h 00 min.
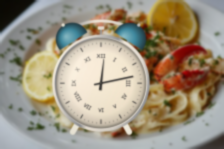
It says 12 h 13 min
